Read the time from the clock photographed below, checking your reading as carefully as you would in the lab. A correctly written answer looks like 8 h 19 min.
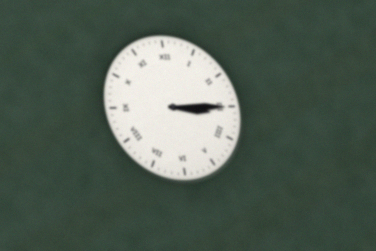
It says 3 h 15 min
